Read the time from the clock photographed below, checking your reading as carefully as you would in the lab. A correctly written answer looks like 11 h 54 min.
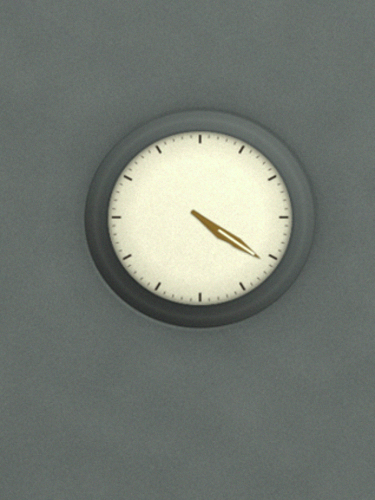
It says 4 h 21 min
